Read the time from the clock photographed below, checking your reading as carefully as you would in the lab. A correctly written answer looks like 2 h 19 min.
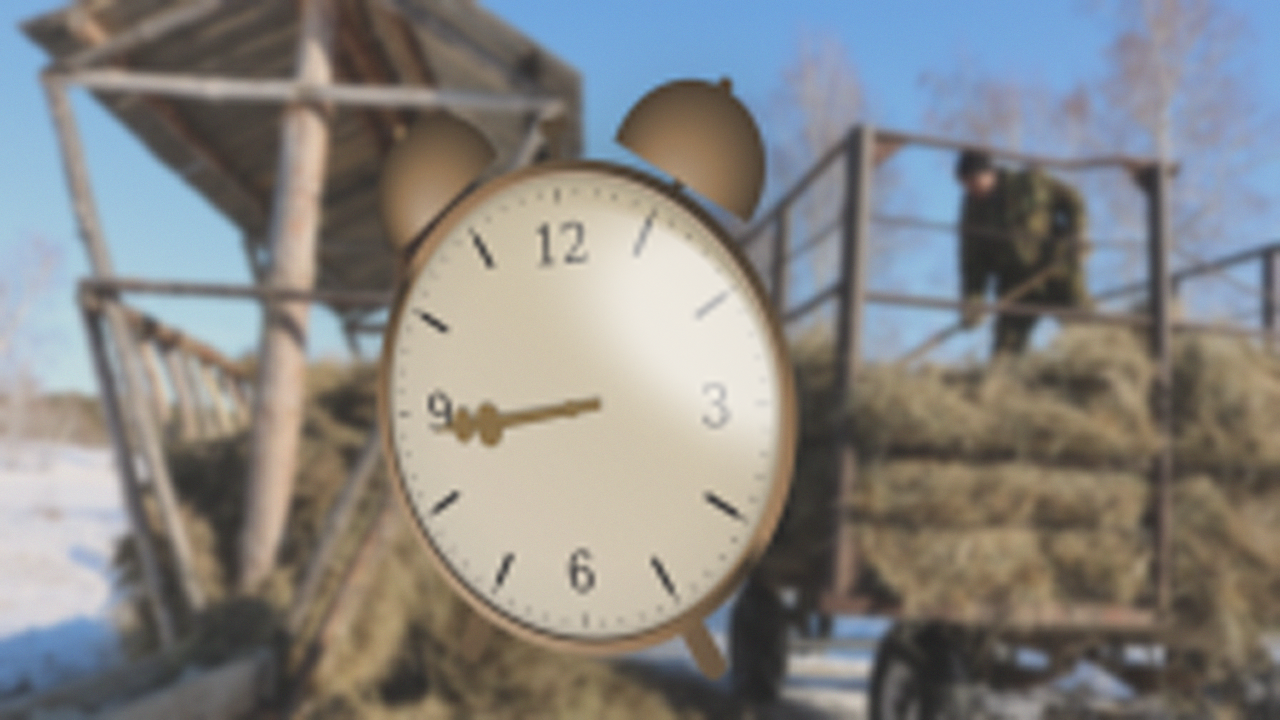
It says 8 h 44 min
